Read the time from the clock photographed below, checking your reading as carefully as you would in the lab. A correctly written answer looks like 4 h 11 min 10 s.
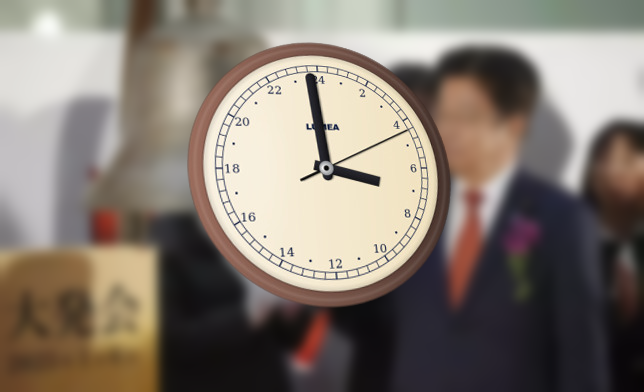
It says 6 h 59 min 11 s
